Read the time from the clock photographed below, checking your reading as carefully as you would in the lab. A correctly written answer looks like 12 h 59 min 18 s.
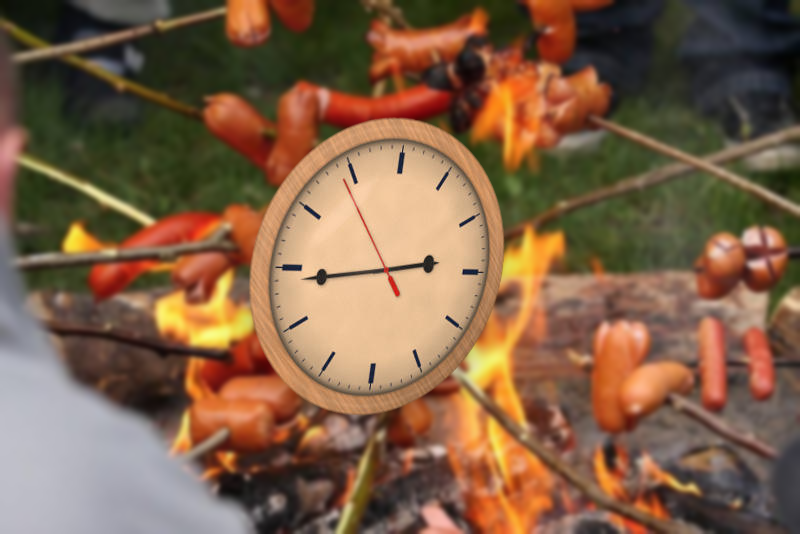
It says 2 h 43 min 54 s
